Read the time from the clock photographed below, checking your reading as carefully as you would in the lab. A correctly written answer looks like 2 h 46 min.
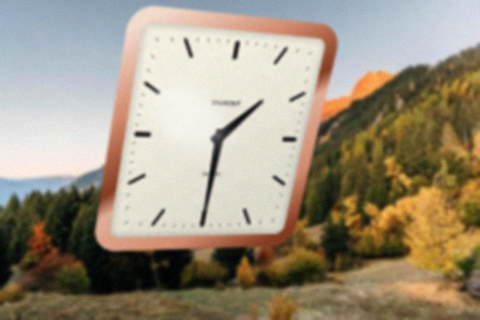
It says 1 h 30 min
